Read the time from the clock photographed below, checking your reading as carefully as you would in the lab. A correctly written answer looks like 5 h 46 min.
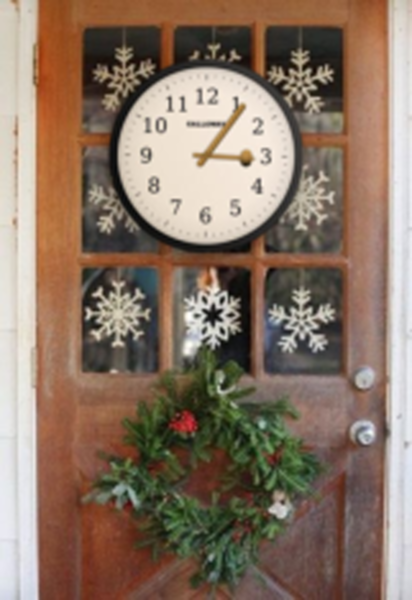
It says 3 h 06 min
